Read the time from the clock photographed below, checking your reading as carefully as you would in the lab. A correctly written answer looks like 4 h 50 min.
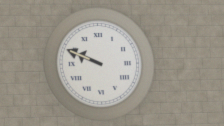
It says 9 h 49 min
